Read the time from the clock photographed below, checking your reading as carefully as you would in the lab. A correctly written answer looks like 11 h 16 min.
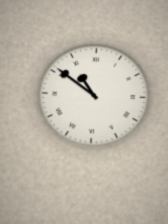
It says 10 h 51 min
